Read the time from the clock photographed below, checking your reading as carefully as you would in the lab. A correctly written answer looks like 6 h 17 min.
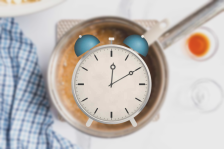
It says 12 h 10 min
